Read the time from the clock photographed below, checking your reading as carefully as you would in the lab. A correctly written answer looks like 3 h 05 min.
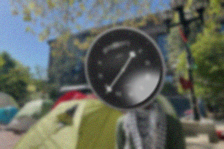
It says 1 h 39 min
